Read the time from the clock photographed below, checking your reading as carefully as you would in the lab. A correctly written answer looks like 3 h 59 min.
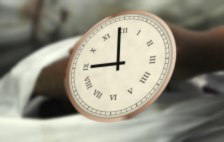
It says 8 h 59 min
